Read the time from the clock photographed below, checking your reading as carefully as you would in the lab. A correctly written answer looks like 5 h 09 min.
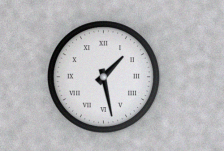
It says 1 h 28 min
